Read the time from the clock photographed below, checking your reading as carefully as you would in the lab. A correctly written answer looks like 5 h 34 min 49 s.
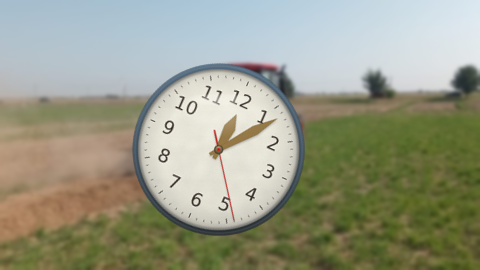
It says 12 h 06 min 24 s
